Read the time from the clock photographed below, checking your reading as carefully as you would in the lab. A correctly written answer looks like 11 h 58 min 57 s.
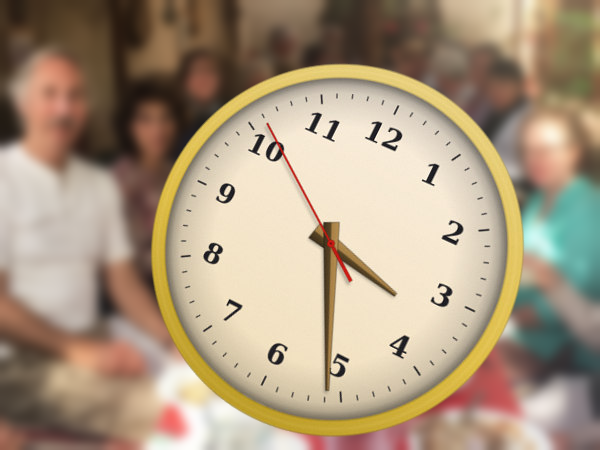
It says 3 h 25 min 51 s
